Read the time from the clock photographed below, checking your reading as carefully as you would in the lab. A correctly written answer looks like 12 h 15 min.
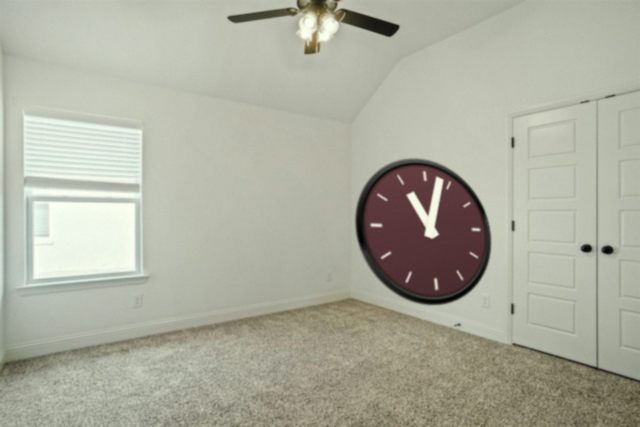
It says 11 h 03 min
